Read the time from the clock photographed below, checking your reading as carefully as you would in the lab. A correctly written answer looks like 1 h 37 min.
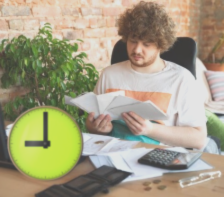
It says 9 h 00 min
